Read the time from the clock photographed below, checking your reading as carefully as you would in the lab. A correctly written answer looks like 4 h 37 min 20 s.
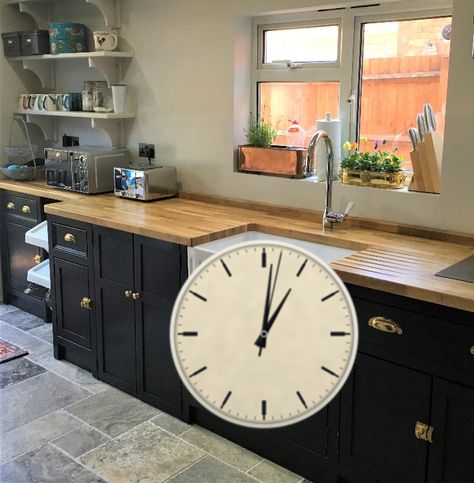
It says 1 h 01 min 02 s
